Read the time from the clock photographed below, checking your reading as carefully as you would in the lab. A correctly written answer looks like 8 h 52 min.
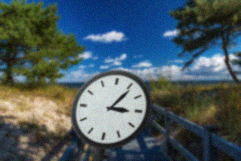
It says 3 h 06 min
